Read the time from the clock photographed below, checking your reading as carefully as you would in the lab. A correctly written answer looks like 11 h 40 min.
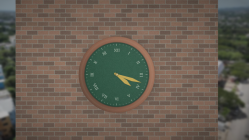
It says 4 h 18 min
